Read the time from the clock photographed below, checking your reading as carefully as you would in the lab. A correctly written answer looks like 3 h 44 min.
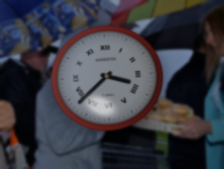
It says 3 h 38 min
